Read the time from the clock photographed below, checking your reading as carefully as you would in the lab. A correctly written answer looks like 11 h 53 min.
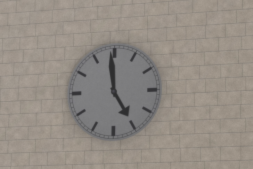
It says 4 h 59 min
